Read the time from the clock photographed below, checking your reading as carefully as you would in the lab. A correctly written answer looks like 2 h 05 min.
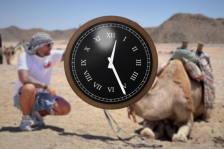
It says 12 h 26 min
